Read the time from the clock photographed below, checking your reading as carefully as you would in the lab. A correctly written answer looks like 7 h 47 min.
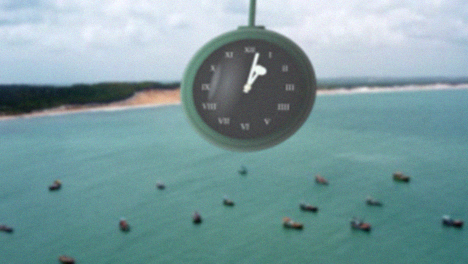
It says 1 h 02 min
